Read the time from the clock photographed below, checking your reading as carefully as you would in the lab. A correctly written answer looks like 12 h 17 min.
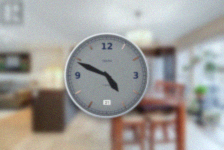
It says 4 h 49 min
